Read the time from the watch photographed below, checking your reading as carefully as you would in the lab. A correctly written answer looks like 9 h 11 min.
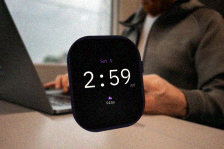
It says 2 h 59 min
